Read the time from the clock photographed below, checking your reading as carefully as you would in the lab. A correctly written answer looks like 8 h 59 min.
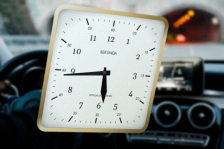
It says 5 h 44 min
